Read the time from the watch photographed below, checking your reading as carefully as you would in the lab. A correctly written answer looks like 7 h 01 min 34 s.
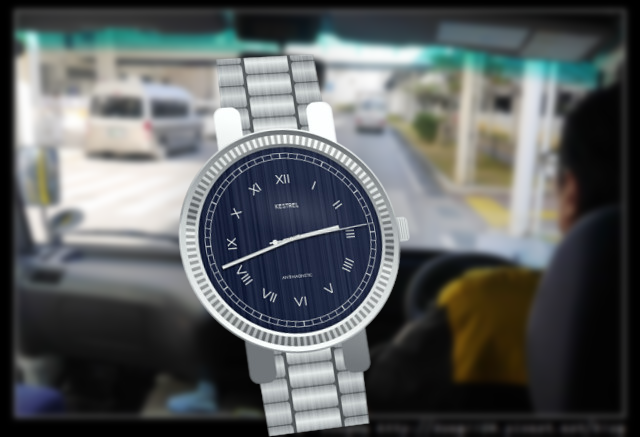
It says 2 h 42 min 14 s
